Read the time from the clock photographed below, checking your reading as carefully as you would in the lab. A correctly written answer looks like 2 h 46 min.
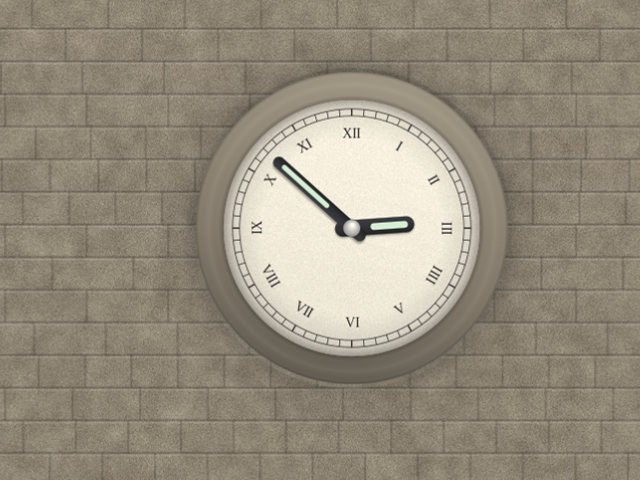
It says 2 h 52 min
